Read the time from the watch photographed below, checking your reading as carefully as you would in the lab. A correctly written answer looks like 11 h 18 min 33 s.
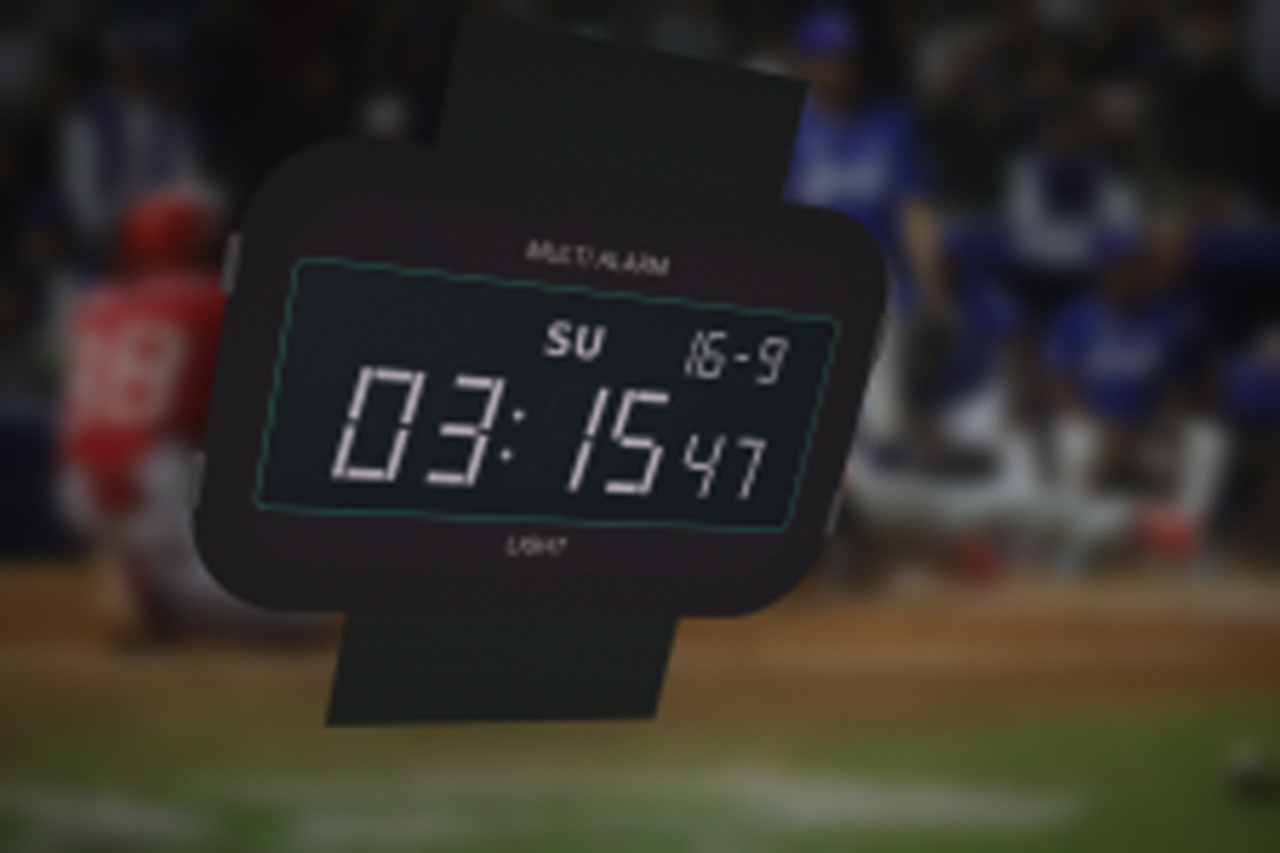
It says 3 h 15 min 47 s
